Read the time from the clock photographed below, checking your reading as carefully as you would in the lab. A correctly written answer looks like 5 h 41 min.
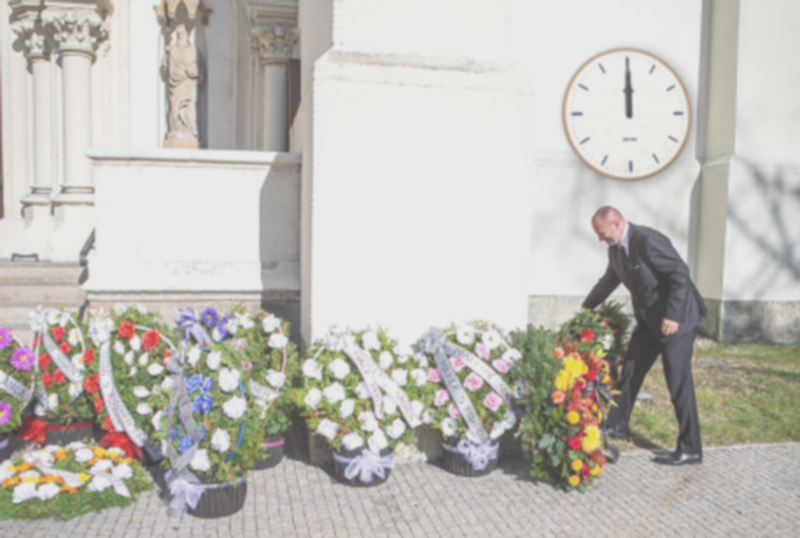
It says 12 h 00 min
